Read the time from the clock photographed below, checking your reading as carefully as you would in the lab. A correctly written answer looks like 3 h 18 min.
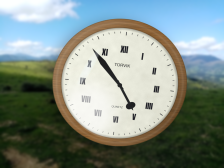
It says 4 h 53 min
